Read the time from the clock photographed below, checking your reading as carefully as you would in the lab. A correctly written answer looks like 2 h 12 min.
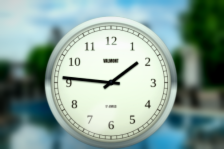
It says 1 h 46 min
